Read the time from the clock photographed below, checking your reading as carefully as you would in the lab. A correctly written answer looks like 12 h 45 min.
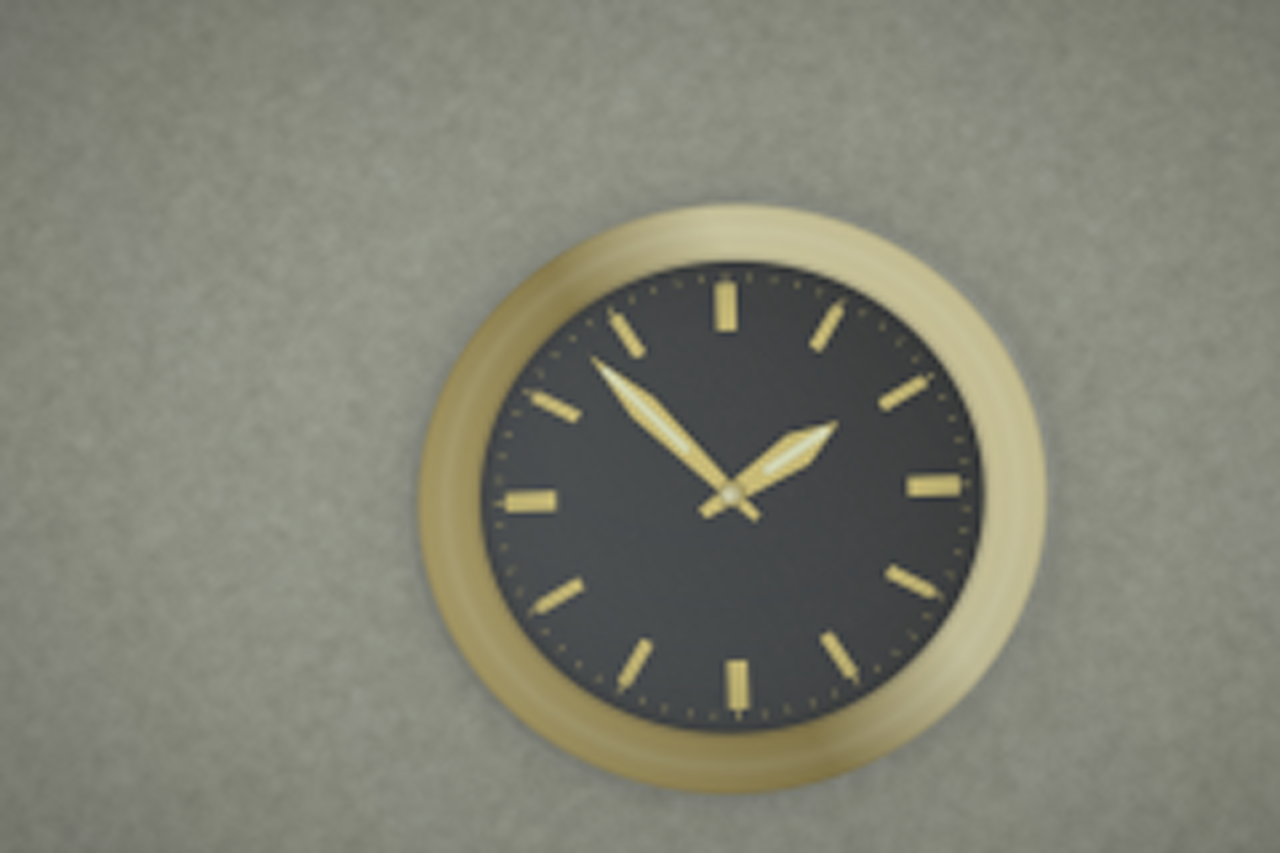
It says 1 h 53 min
